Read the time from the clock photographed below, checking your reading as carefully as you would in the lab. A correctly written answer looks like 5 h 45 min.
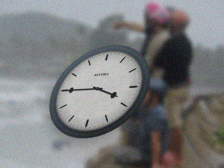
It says 3 h 45 min
